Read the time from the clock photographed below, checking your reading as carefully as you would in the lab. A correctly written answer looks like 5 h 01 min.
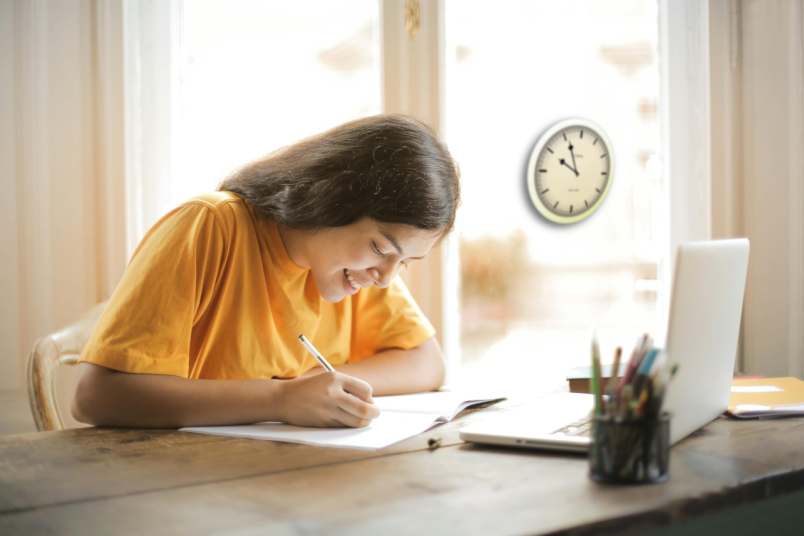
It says 9 h 56 min
